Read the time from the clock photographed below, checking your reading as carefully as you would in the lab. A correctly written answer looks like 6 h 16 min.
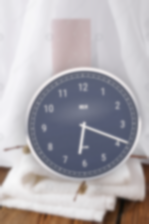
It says 6 h 19 min
